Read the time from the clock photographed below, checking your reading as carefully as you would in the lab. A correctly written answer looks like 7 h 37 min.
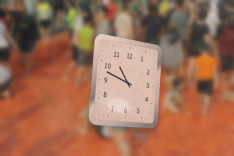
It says 10 h 48 min
